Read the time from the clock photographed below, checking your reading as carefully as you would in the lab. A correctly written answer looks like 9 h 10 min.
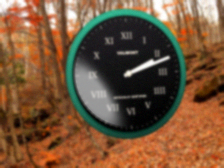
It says 2 h 12 min
